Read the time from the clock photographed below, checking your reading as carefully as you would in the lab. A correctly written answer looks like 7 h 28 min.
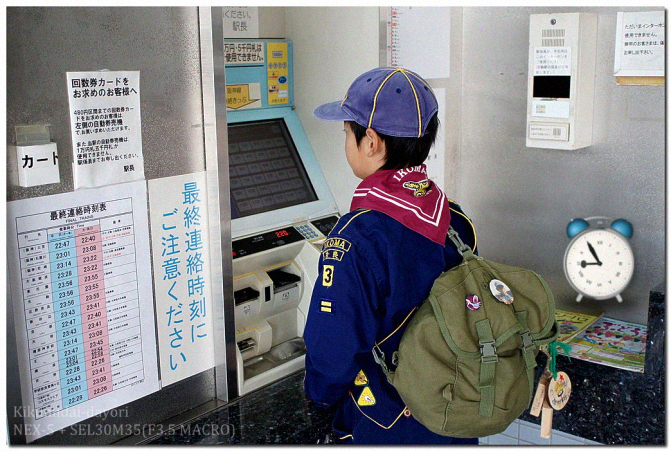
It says 8 h 55 min
